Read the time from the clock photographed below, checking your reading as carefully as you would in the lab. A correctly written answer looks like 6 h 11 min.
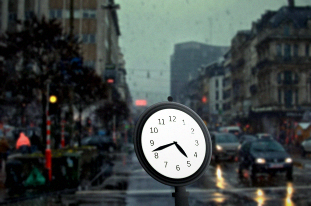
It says 4 h 42 min
